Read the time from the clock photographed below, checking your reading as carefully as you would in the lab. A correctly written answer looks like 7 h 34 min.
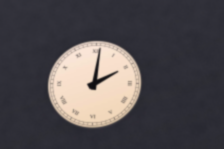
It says 2 h 01 min
